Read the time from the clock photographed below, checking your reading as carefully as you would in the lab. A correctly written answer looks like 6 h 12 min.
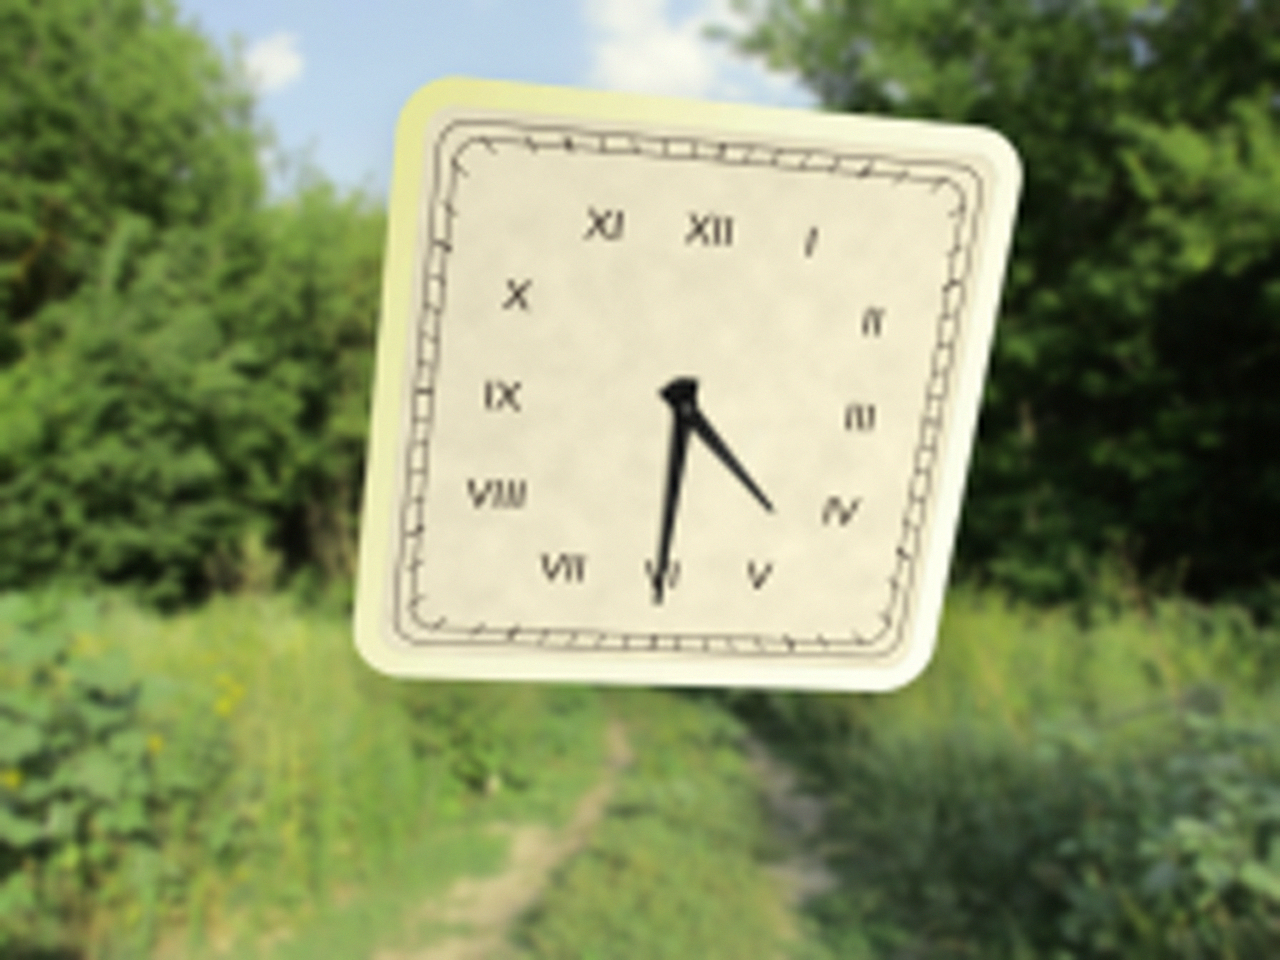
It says 4 h 30 min
